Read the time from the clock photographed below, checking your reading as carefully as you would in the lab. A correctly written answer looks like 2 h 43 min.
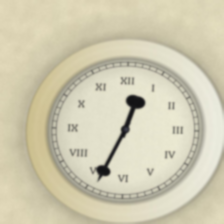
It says 12 h 34 min
